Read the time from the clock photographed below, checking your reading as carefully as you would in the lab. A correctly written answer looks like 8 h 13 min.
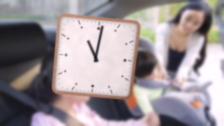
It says 11 h 01 min
